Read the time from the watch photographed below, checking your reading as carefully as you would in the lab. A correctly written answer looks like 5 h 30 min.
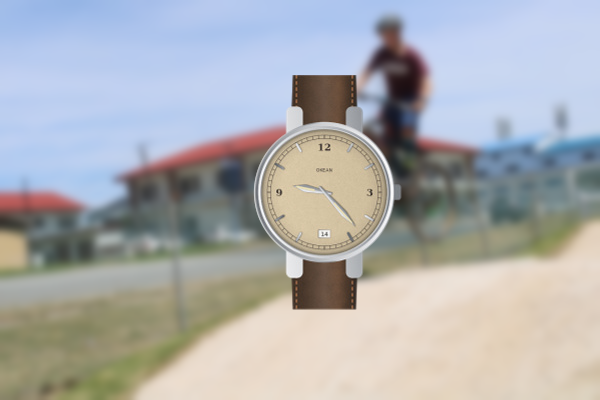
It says 9 h 23 min
